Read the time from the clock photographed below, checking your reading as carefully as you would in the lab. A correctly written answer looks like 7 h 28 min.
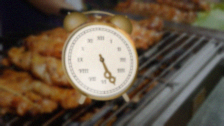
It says 5 h 26 min
